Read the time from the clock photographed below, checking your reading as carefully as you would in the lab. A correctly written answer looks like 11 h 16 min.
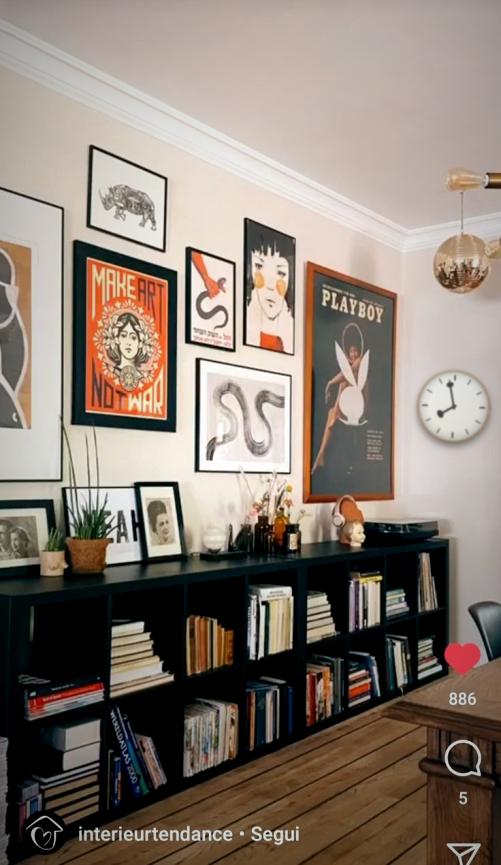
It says 7 h 58 min
